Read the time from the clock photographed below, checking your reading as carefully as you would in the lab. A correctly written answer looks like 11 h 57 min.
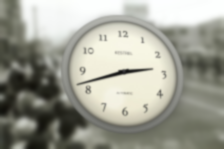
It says 2 h 42 min
